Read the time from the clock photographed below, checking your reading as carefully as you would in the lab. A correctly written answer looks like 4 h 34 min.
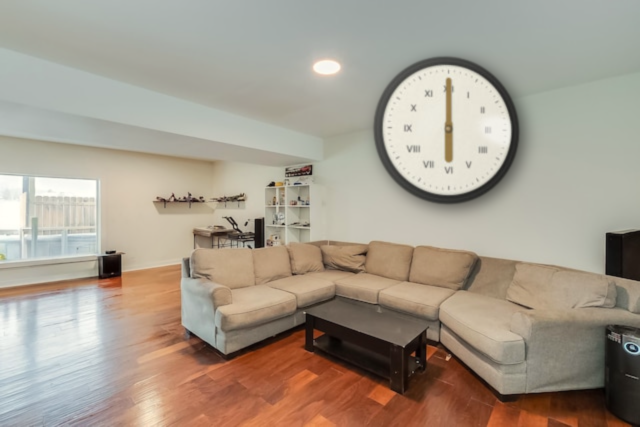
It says 6 h 00 min
